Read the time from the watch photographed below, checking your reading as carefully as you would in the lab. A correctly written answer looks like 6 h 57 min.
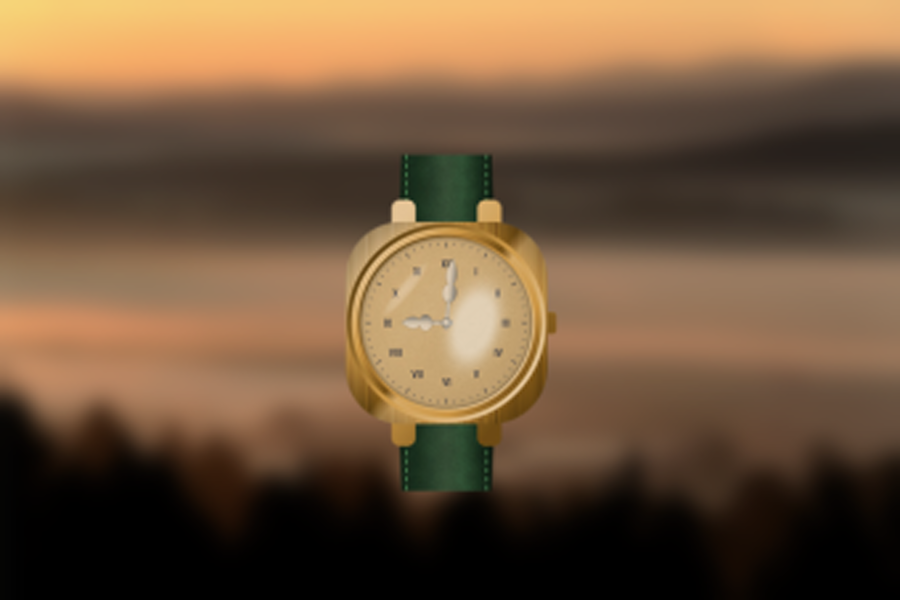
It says 9 h 01 min
